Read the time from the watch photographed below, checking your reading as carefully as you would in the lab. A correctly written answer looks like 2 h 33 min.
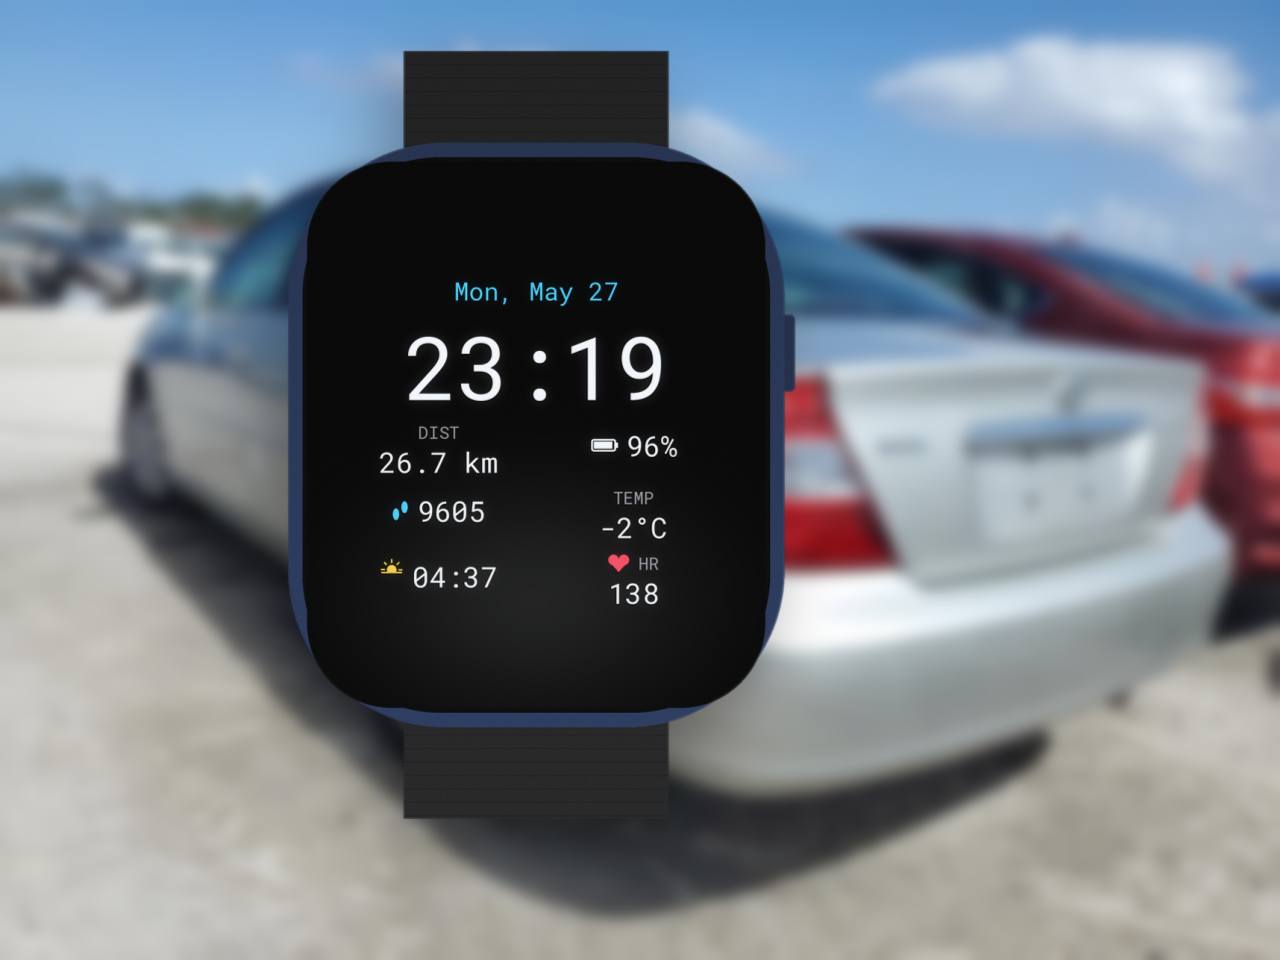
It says 23 h 19 min
